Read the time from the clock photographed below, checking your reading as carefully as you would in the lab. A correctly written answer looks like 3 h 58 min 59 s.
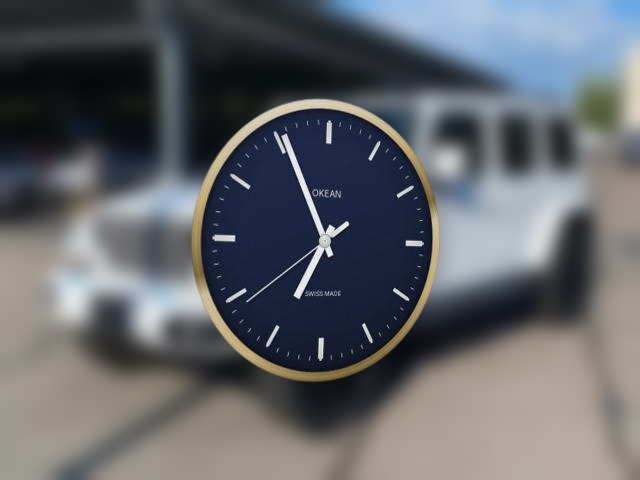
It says 6 h 55 min 39 s
